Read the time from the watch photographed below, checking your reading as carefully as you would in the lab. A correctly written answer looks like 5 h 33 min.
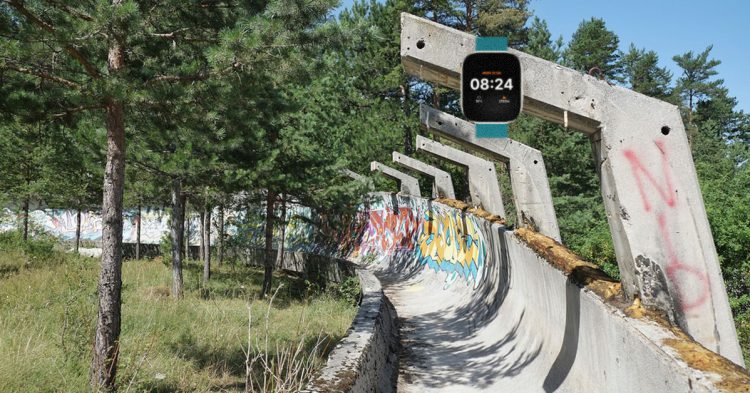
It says 8 h 24 min
